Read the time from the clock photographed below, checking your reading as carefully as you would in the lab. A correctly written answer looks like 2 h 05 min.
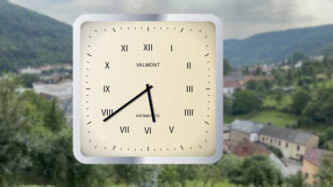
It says 5 h 39 min
